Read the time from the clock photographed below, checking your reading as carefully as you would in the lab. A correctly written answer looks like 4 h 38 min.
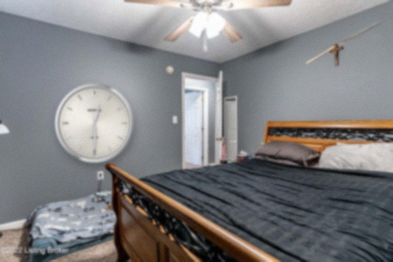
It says 12 h 30 min
